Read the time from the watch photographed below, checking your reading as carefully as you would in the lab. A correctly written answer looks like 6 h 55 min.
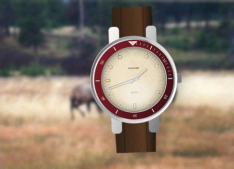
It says 1 h 42 min
